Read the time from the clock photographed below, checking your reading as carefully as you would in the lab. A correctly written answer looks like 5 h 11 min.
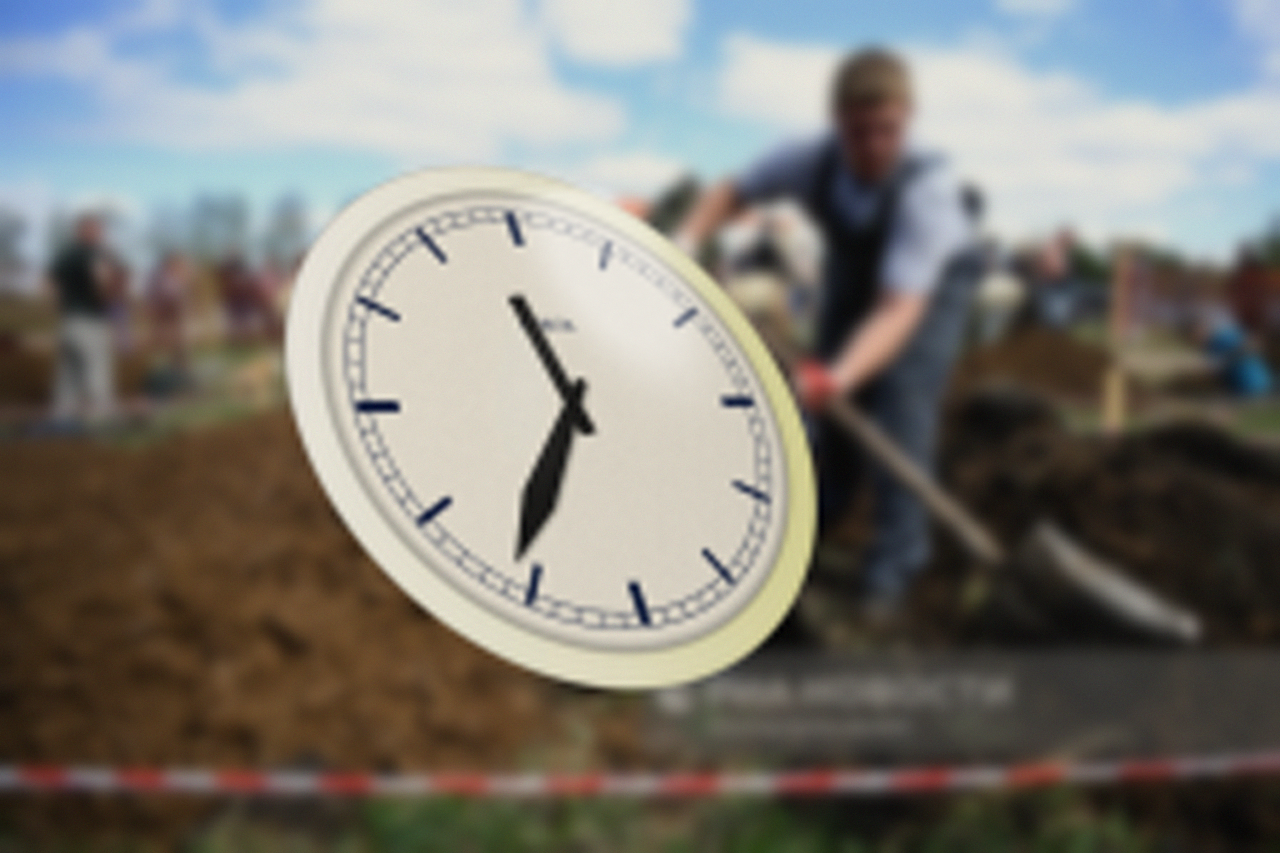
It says 11 h 36 min
